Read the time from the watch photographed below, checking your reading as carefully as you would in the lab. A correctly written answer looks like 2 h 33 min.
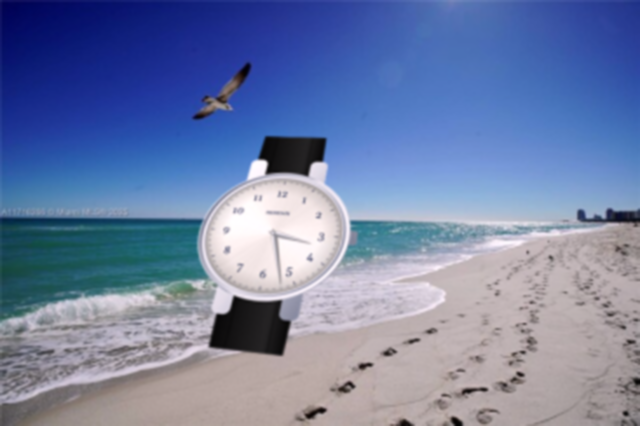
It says 3 h 27 min
